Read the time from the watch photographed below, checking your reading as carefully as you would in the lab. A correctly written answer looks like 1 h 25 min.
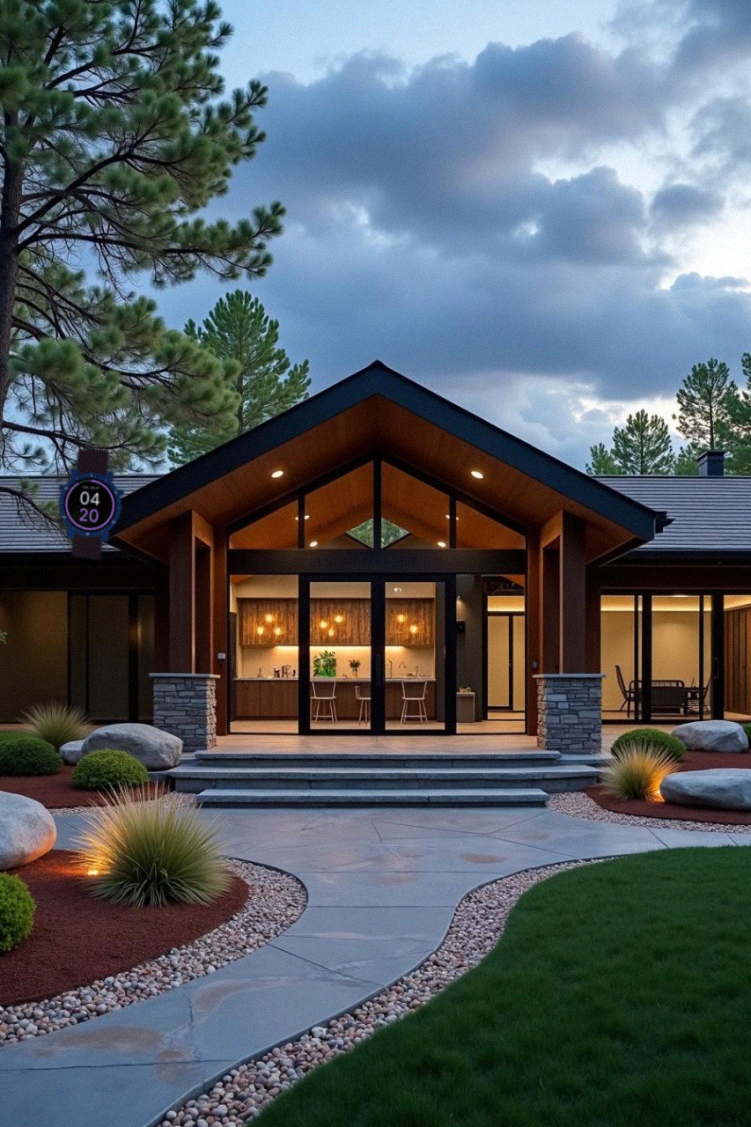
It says 4 h 20 min
